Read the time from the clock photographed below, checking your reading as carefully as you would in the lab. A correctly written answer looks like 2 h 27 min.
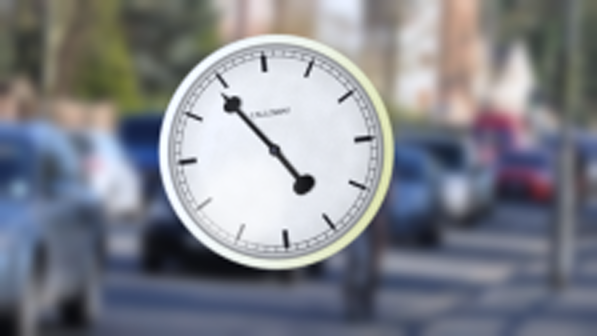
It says 4 h 54 min
